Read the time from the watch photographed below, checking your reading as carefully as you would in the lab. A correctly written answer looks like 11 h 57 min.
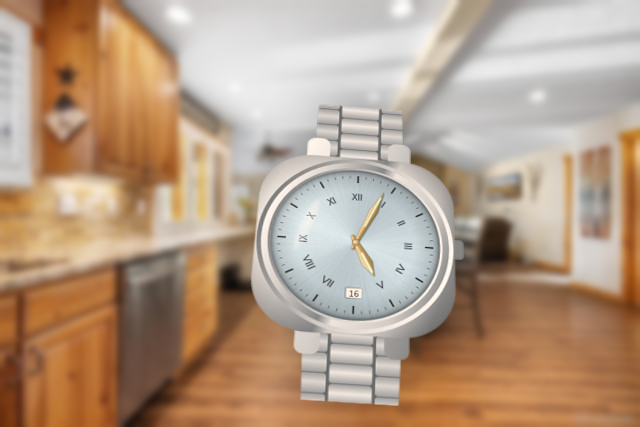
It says 5 h 04 min
